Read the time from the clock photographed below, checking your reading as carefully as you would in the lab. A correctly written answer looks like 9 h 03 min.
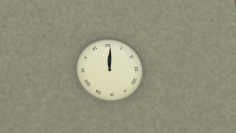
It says 12 h 01 min
